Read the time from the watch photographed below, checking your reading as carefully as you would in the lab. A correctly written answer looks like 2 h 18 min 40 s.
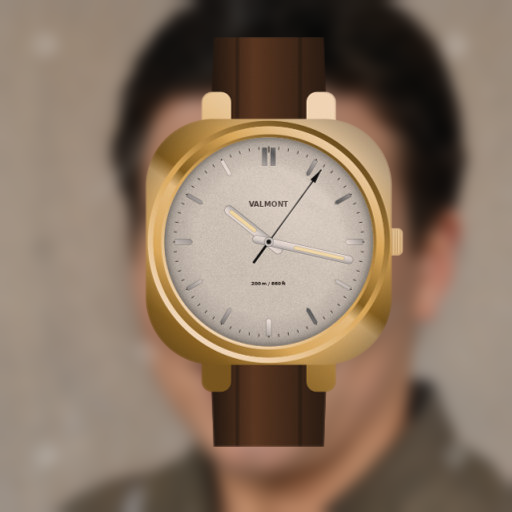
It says 10 h 17 min 06 s
